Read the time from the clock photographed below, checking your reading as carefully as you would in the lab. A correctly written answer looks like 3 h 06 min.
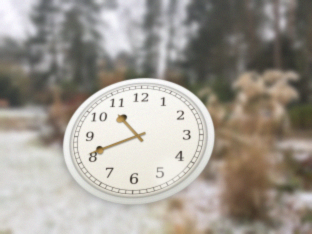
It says 10 h 41 min
